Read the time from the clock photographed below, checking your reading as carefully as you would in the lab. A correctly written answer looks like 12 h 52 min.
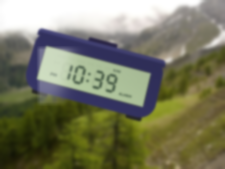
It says 10 h 39 min
